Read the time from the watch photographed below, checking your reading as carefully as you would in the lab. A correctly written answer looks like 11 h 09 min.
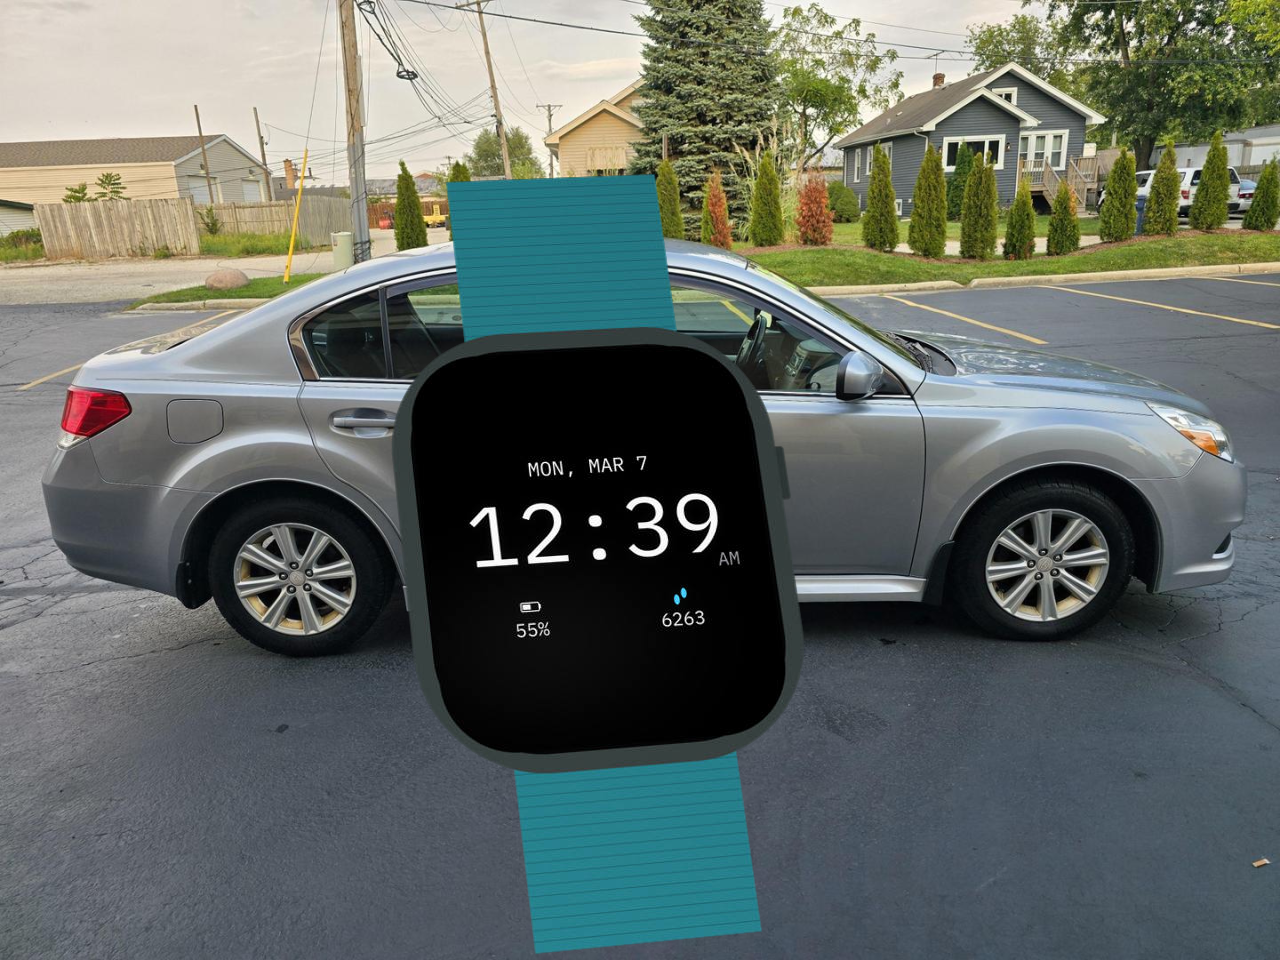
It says 12 h 39 min
